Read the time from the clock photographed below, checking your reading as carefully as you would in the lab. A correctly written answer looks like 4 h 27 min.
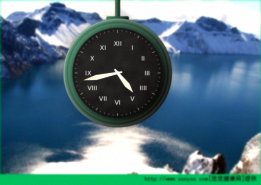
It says 4 h 43 min
